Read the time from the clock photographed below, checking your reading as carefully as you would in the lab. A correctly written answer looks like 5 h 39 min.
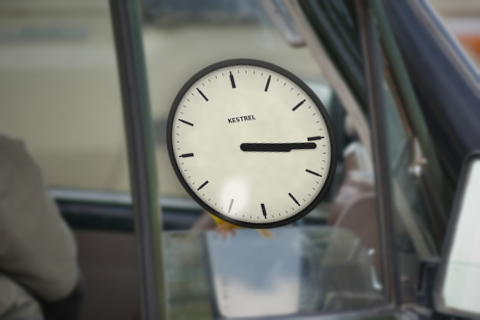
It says 3 h 16 min
